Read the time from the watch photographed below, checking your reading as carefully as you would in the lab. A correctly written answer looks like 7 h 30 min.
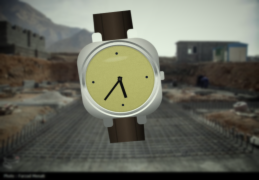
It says 5 h 37 min
